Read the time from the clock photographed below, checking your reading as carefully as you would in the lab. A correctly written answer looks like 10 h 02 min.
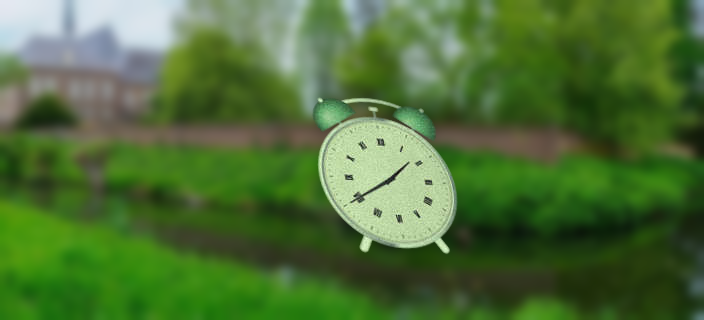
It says 1 h 40 min
